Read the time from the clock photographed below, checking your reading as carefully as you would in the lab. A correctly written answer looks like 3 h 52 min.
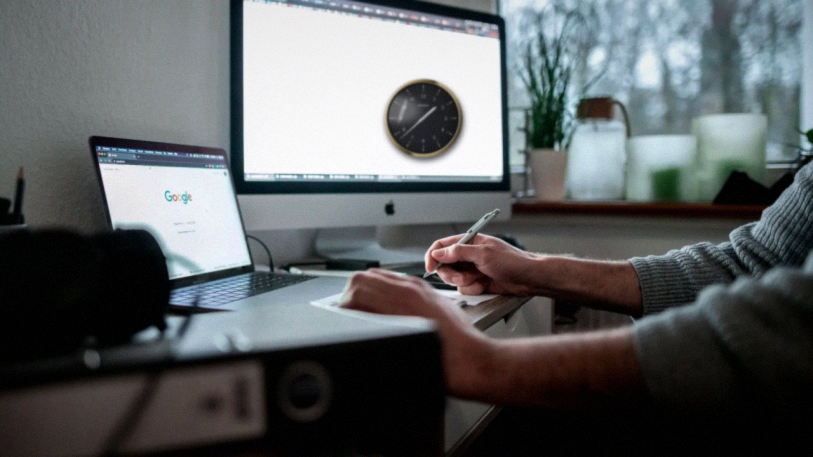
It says 1 h 38 min
